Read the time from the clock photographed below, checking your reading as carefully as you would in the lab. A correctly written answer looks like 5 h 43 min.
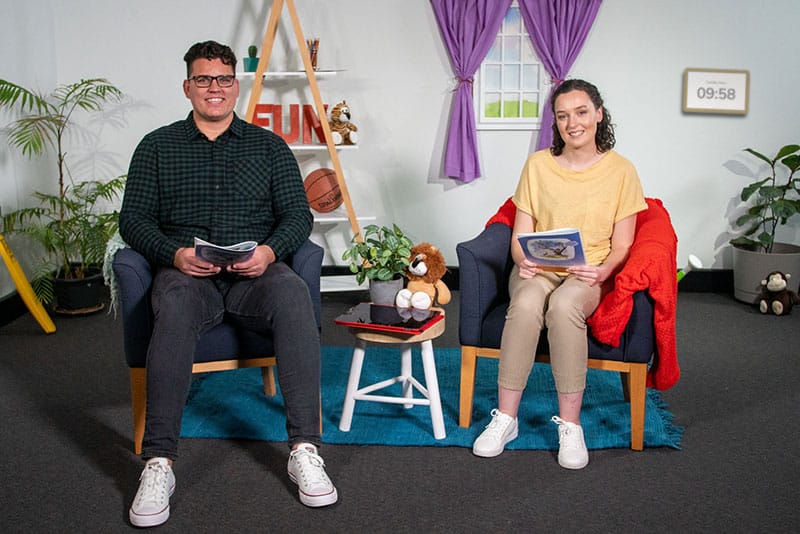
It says 9 h 58 min
